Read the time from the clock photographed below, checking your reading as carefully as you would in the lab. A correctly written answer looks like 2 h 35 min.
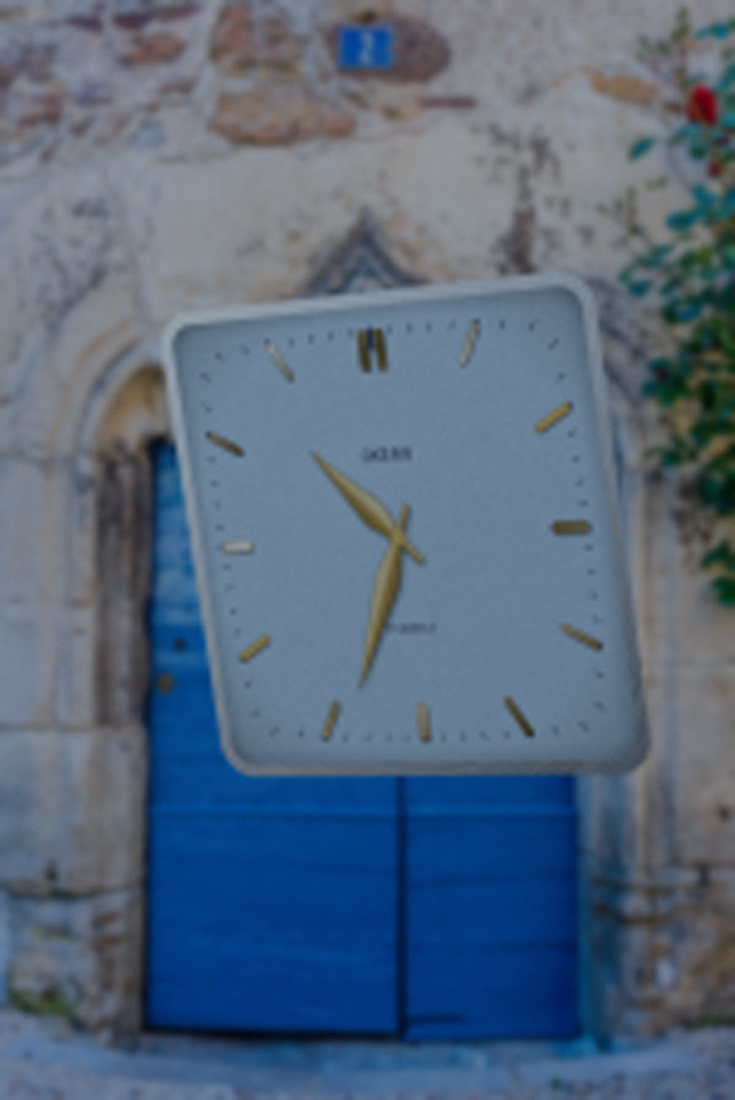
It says 10 h 34 min
